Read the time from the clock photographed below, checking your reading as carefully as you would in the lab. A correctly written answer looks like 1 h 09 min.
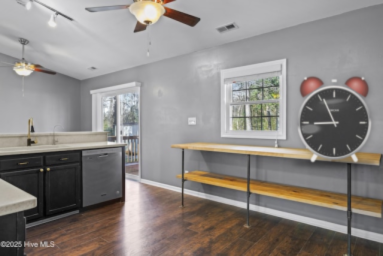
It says 8 h 56 min
